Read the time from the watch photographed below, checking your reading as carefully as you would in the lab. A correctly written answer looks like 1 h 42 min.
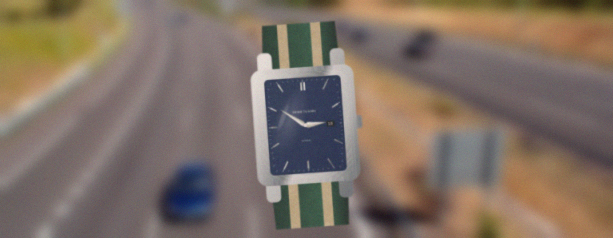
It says 2 h 51 min
